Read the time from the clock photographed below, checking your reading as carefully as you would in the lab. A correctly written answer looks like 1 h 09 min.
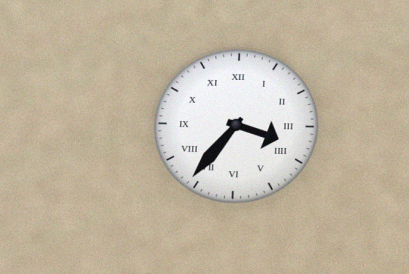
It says 3 h 36 min
